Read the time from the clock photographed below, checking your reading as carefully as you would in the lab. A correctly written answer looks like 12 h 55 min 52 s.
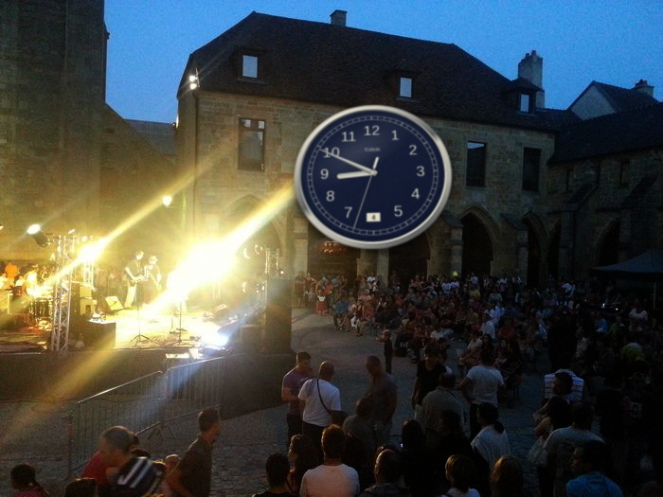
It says 8 h 49 min 33 s
